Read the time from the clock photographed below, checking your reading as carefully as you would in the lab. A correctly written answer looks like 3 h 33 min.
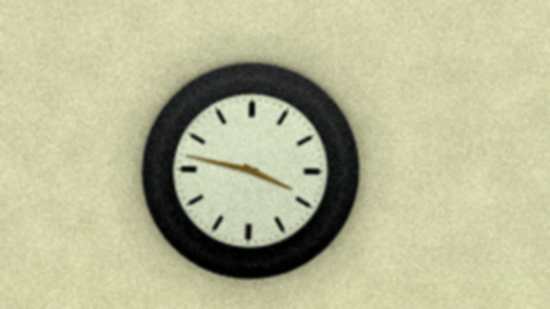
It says 3 h 47 min
